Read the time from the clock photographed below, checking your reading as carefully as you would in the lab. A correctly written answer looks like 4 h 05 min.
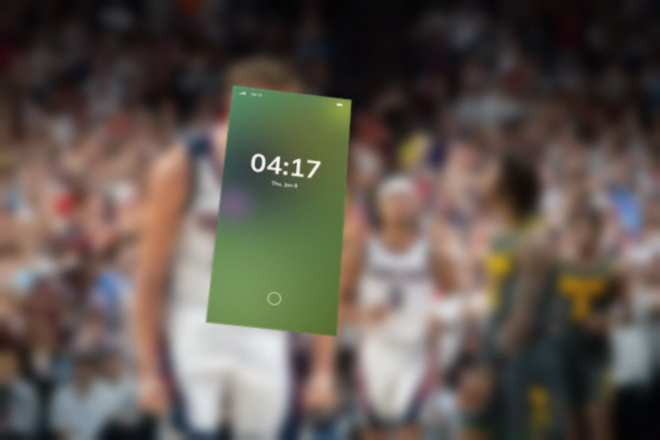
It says 4 h 17 min
